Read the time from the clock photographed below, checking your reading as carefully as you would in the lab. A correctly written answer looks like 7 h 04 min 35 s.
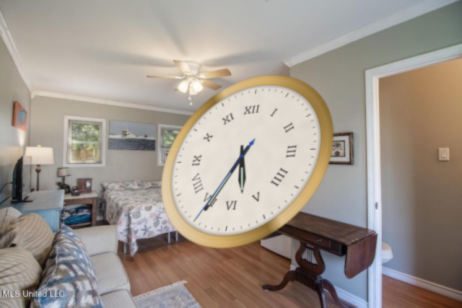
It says 5 h 34 min 35 s
